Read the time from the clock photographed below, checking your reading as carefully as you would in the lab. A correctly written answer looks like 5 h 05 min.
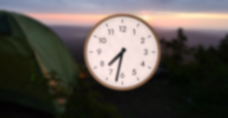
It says 7 h 32 min
